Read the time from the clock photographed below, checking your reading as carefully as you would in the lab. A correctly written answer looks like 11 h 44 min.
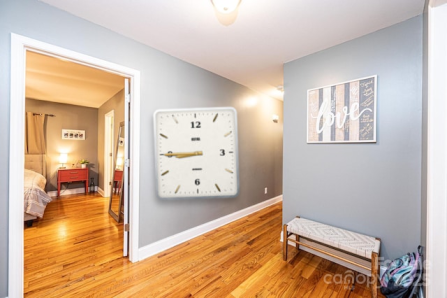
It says 8 h 45 min
